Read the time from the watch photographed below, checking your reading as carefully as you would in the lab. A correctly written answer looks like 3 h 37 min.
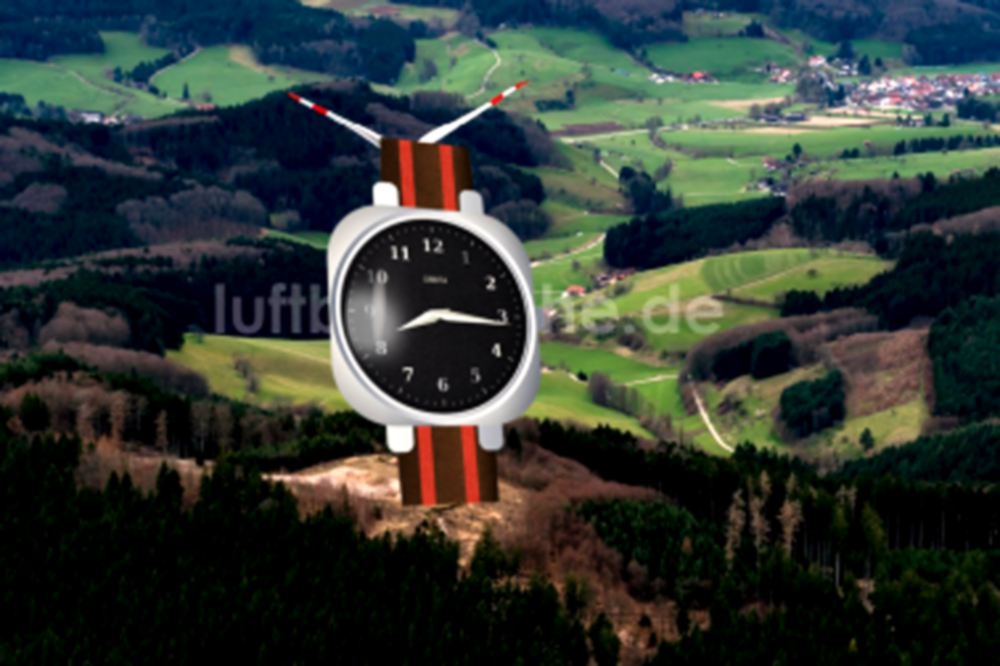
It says 8 h 16 min
